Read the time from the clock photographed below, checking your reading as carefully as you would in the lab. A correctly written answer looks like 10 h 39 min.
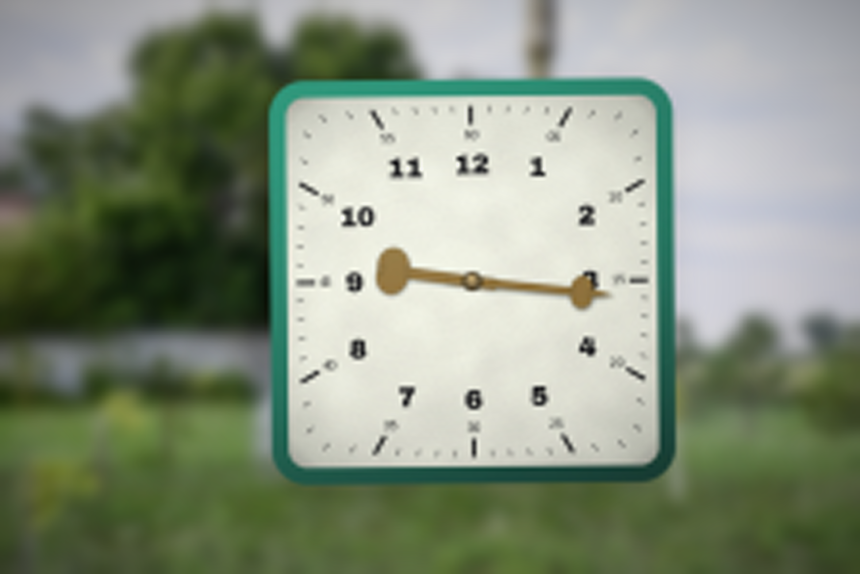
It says 9 h 16 min
